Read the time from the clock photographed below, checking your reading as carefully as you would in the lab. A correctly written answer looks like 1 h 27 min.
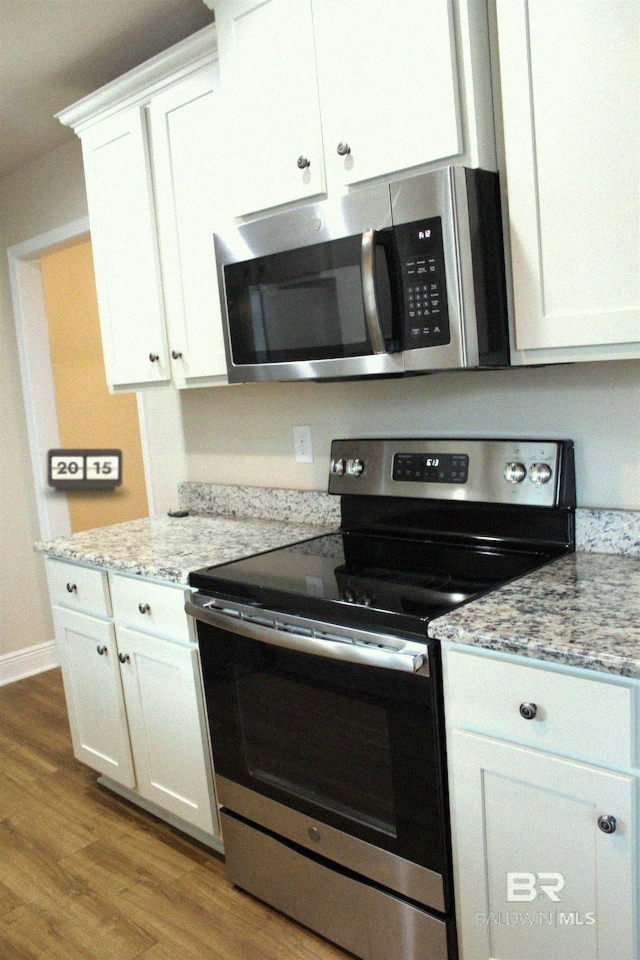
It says 20 h 15 min
